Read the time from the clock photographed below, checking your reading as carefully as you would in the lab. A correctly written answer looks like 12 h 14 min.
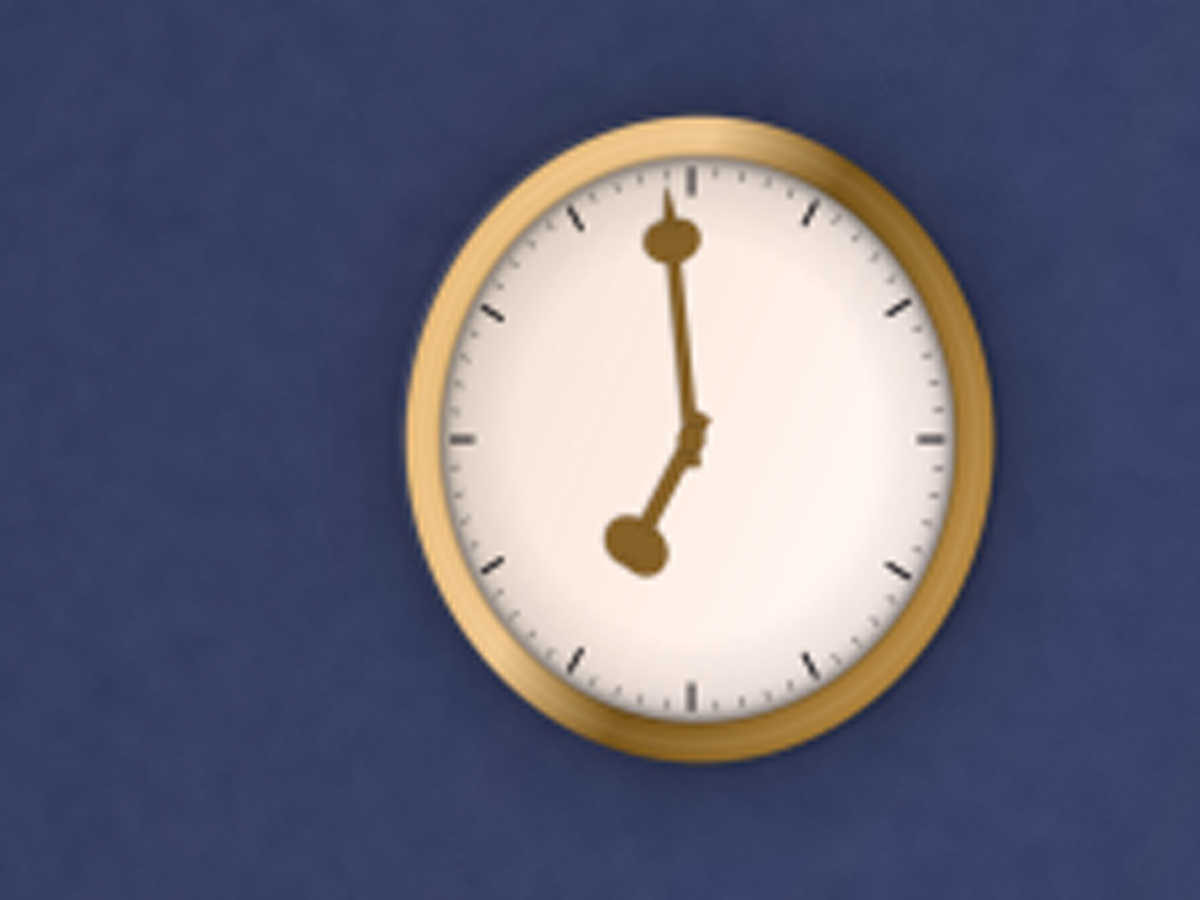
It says 6 h 59 min
